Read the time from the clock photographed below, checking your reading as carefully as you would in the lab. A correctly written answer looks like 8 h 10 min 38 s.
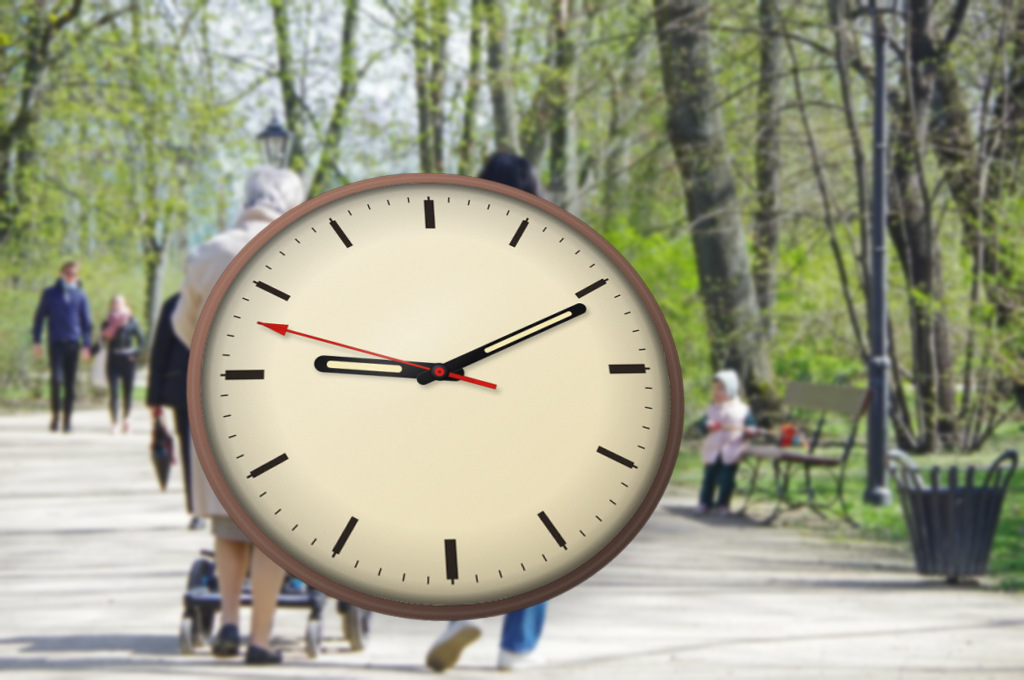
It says 9 h 10 min 48 s
